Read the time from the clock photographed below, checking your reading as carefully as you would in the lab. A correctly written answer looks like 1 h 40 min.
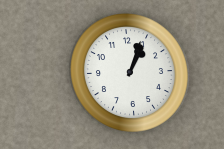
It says 1 h 04 min
